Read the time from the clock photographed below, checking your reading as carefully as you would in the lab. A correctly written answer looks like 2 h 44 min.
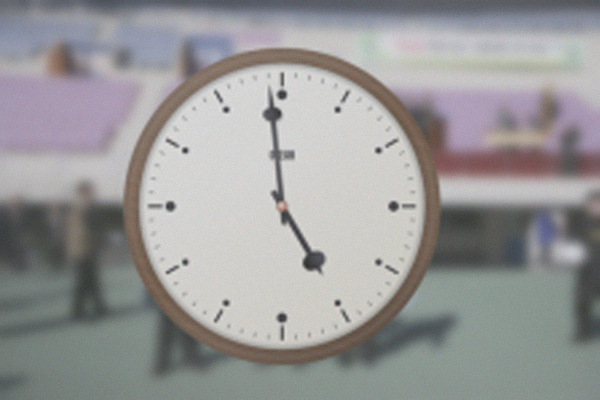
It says 4 h 59 min
